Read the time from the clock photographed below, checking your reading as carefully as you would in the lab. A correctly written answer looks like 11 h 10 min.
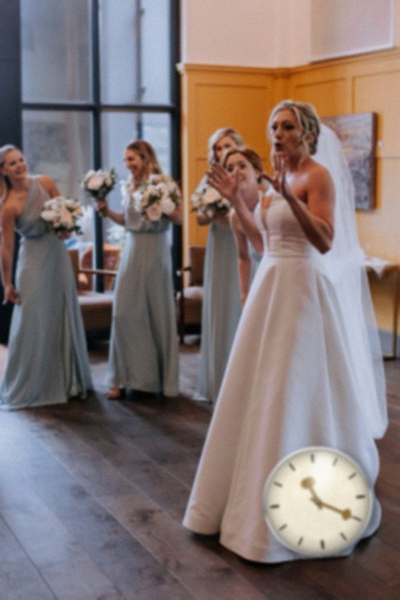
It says 11 h 20 min
